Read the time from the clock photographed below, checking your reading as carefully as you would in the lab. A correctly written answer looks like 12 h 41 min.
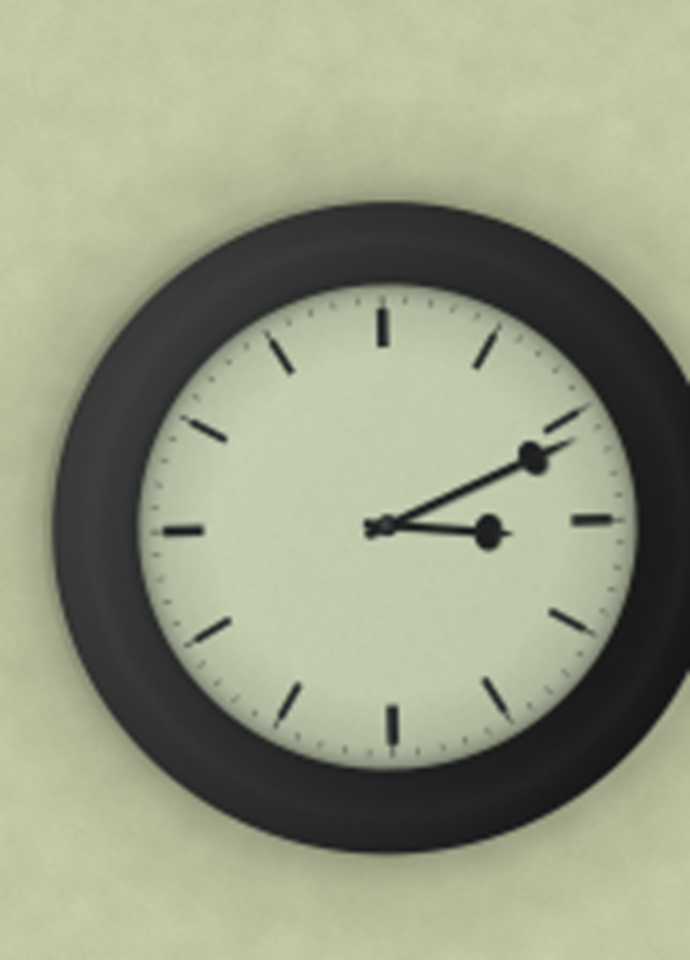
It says 3 h 11 min
